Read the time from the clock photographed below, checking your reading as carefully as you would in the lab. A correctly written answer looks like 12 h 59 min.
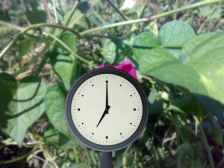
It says 7 h 00 min
